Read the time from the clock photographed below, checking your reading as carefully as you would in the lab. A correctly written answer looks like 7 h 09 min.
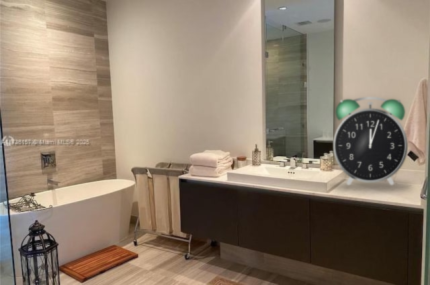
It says 12 h 03 min
